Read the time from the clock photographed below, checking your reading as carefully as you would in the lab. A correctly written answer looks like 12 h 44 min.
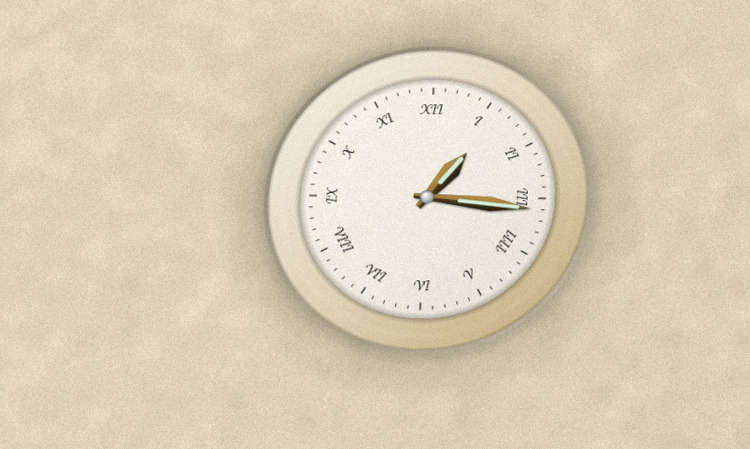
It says 1 h 16 min
